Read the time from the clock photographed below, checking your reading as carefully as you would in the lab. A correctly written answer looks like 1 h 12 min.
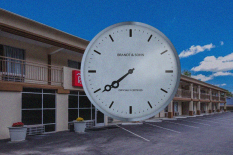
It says 7 h 39 min
